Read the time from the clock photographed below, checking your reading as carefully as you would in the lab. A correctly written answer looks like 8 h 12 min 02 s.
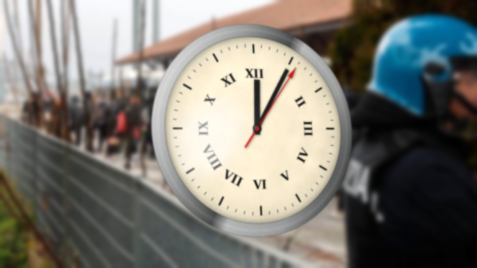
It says 12 h 05 min 06 s
